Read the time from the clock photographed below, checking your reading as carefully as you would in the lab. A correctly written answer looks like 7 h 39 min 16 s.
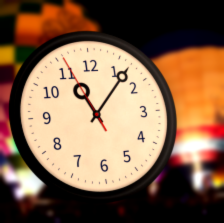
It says 11 h 06 min 56 s
